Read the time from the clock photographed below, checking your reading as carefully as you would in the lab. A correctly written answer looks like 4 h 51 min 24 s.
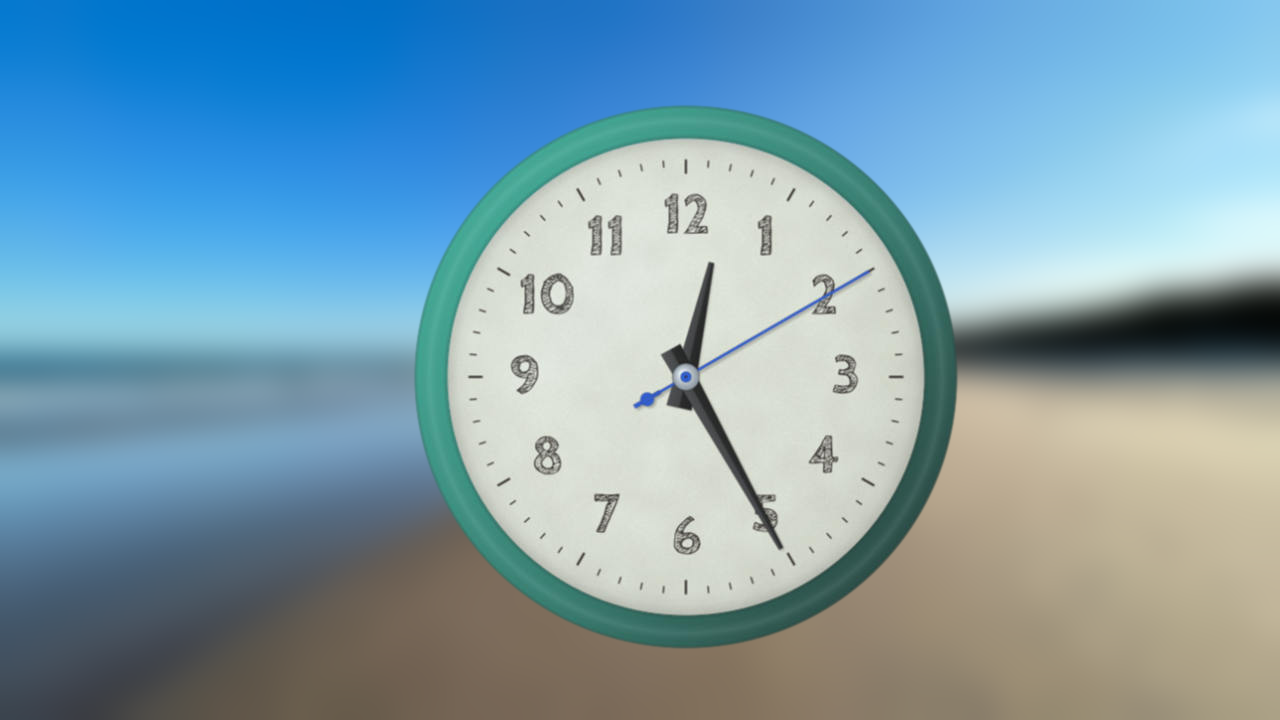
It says 12 h 25 min 10 s
